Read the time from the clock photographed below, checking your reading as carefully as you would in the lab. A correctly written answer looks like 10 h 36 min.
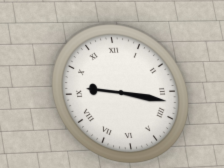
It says 9 h 17 min
